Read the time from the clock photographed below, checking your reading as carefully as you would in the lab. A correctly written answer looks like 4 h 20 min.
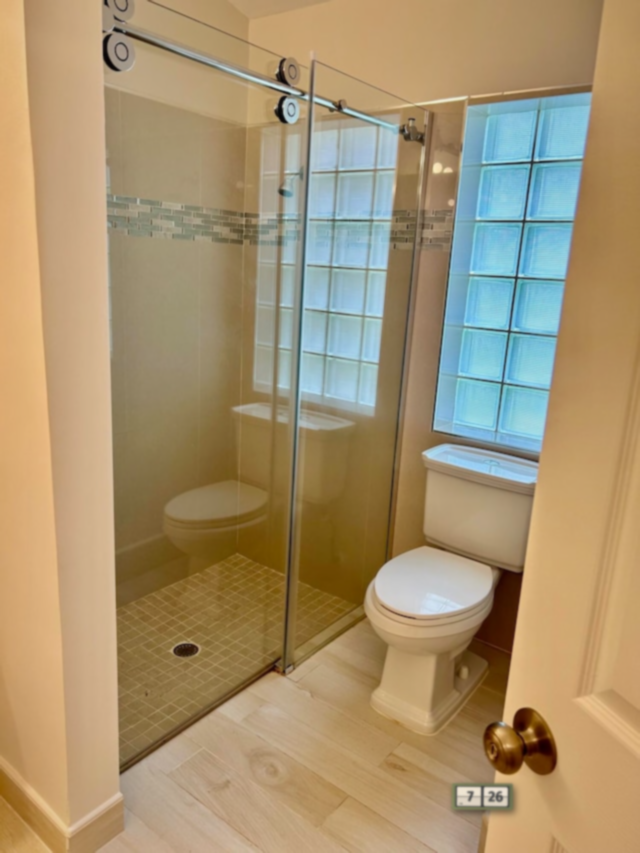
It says 7 h 26 min
